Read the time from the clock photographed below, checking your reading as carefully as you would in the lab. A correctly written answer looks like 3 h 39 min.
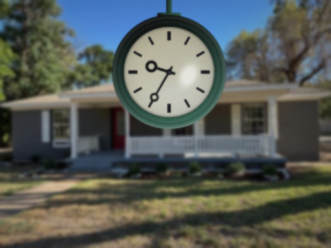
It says 9 h 35 min
